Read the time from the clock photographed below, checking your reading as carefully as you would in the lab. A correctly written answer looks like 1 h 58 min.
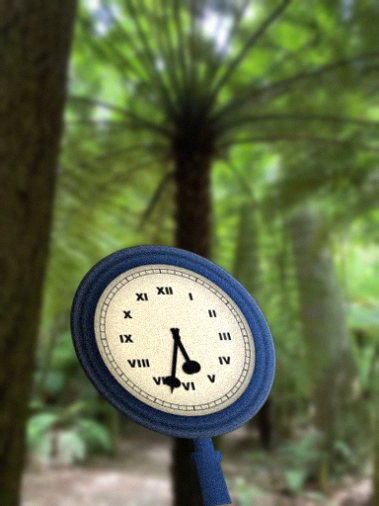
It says 5 h 33 min
